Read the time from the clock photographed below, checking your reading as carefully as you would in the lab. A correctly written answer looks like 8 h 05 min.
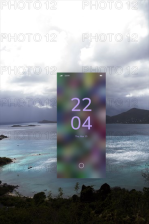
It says 22 h 04 min
